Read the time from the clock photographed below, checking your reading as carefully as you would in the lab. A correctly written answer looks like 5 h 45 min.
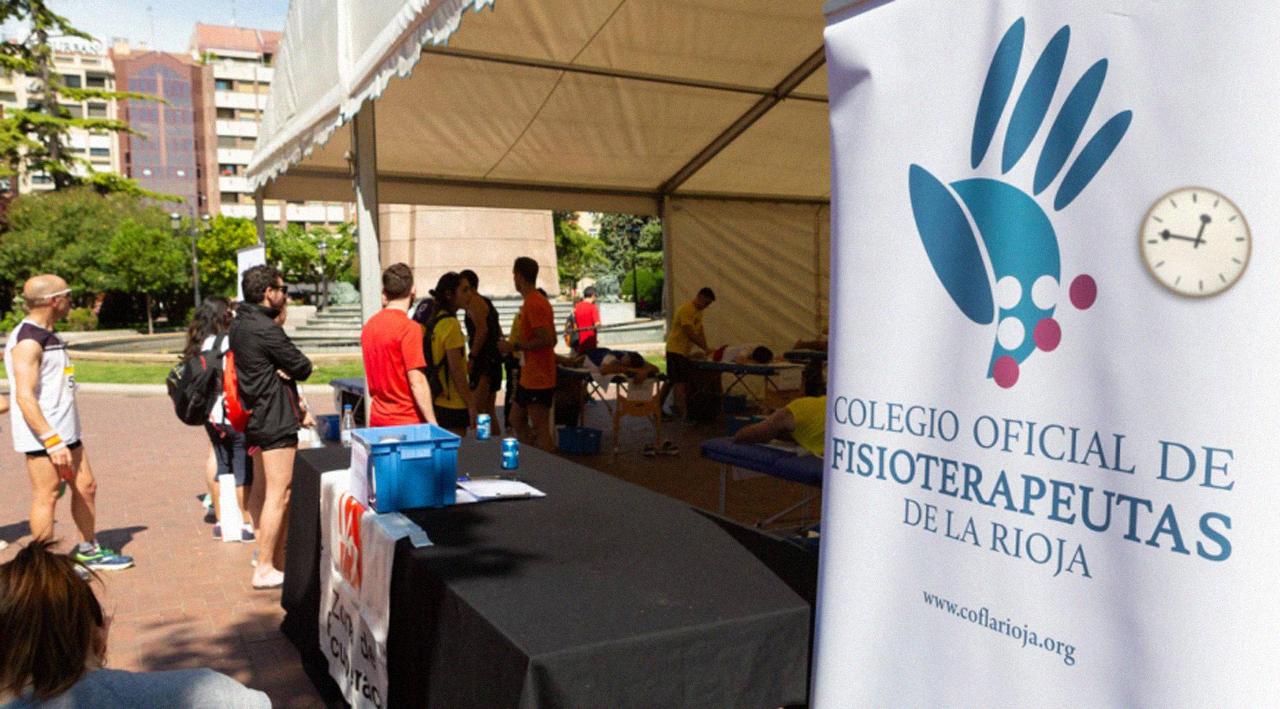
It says 12 h 47 min
